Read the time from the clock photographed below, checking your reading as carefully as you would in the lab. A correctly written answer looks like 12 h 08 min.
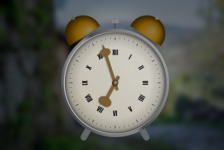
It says 6 h 57 min
